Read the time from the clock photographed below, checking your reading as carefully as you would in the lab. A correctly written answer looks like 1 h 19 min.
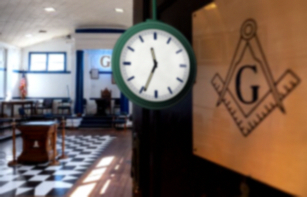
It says 11 h 34 min
